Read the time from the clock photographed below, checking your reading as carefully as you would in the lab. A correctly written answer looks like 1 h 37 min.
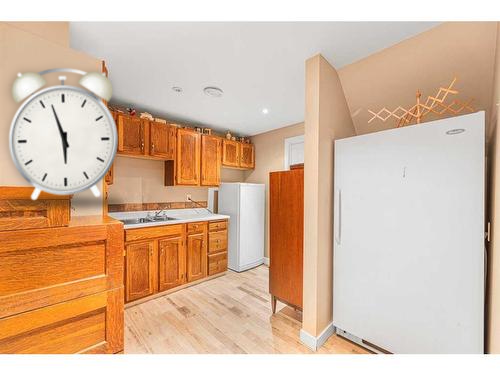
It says 5 h 57 min
